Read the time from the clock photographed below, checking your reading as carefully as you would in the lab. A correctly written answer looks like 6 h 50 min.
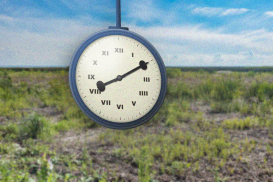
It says 8 h 10 min
